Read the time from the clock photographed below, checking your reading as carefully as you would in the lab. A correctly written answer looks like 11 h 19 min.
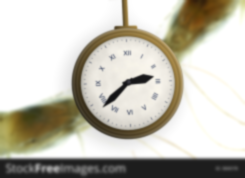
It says 2 h 38 min
